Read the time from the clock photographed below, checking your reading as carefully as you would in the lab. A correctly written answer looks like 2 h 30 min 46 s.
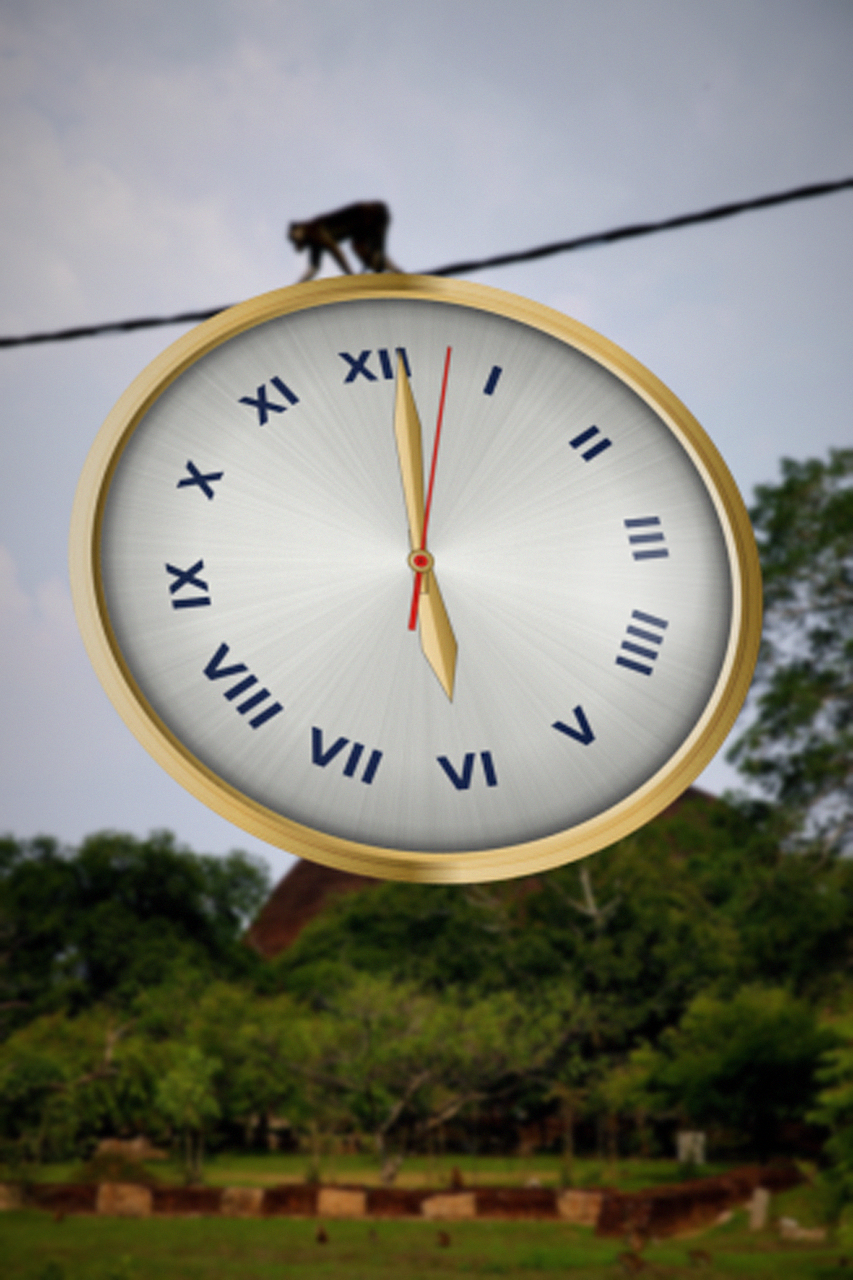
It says 6 h 01 min 03 s
